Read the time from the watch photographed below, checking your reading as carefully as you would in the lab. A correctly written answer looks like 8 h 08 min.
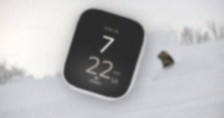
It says 7 h 22 min
